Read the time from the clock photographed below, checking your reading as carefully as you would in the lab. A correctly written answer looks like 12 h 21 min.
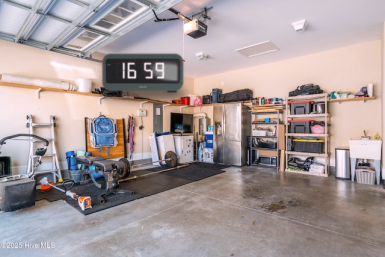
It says 16 h 59 min
